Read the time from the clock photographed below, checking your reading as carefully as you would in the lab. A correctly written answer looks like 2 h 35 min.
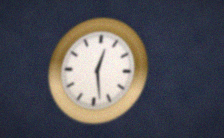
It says 12 h 28 min
